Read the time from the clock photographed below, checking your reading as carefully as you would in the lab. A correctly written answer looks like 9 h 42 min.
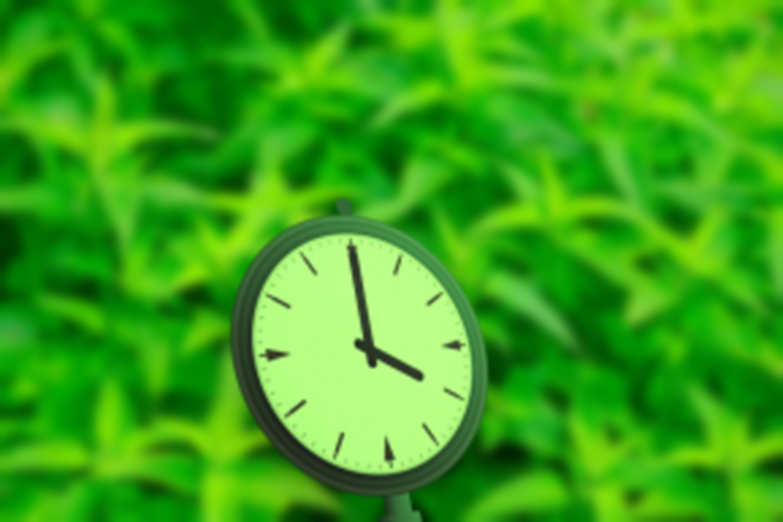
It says 4 h 00 min
